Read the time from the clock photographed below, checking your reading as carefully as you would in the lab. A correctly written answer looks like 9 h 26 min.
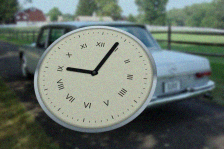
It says 9 h 04 min
